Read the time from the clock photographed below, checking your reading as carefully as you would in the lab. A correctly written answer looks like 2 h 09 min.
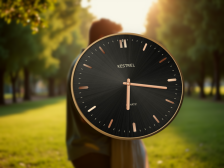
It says 6 h 17 min
